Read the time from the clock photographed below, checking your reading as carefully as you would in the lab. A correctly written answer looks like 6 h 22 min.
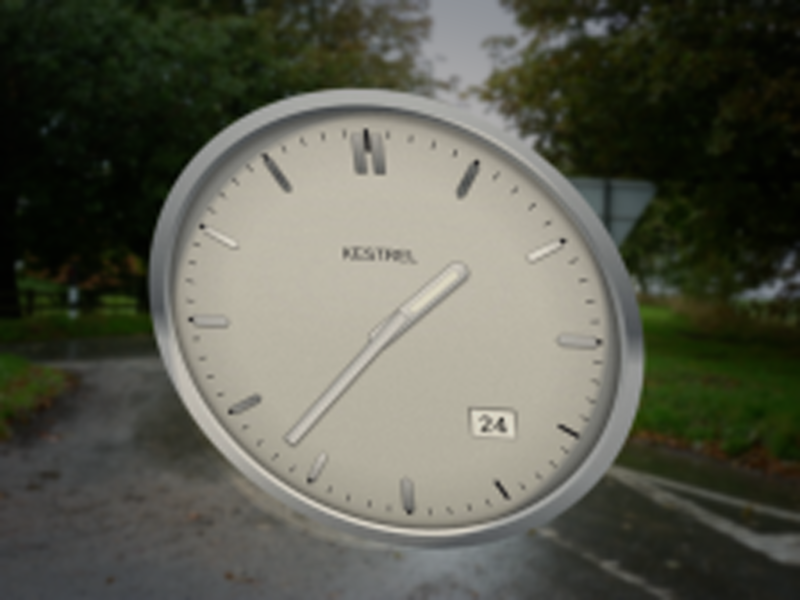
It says 1 h 37 min
